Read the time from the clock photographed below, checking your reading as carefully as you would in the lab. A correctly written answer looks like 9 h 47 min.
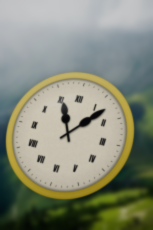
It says 11 h 07 min
